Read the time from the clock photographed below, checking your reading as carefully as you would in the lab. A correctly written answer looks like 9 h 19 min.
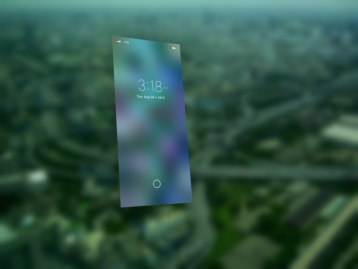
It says 3 h 18 min
